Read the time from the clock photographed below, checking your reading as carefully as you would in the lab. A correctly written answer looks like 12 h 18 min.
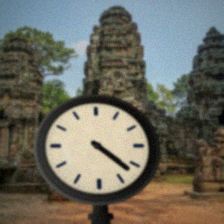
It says 4 h 22 min
